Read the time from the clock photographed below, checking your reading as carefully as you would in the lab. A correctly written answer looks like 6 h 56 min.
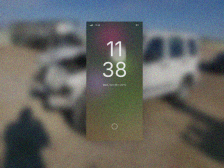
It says 11 h 38 min
